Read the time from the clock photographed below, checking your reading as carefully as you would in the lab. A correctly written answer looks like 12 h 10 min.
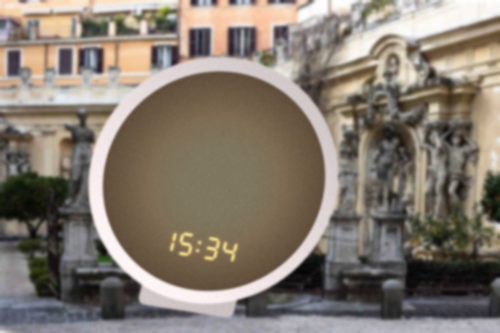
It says 15 h 34 min
